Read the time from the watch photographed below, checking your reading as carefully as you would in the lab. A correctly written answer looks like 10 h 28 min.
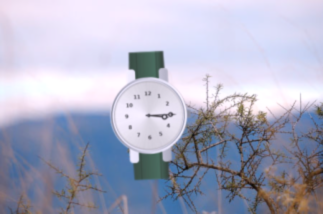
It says 3 h 15 min
